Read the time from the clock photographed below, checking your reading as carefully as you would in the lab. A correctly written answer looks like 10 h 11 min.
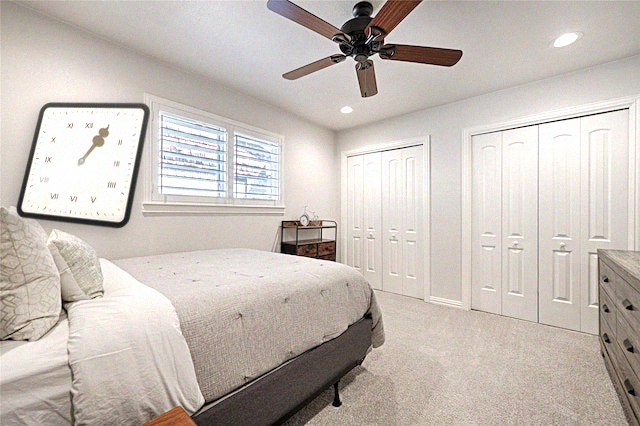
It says 1 h 05 min
